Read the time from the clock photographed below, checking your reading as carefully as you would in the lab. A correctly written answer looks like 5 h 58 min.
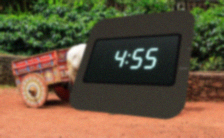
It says 4 h 55 min
